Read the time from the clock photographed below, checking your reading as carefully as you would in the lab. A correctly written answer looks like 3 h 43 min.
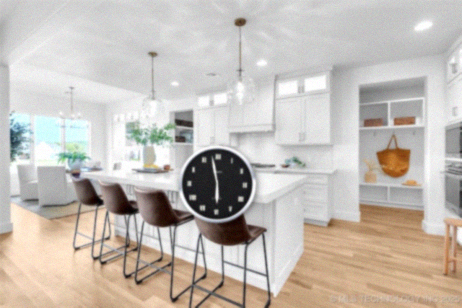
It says 5 h 58 min
